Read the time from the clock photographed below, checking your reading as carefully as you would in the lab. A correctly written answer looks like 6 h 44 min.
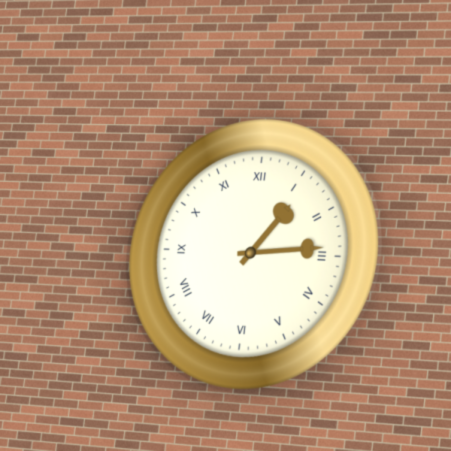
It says 1 h 14 min
